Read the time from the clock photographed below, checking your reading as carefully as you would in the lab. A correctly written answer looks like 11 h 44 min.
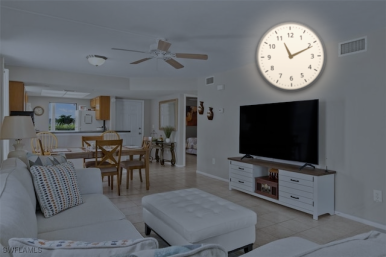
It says 11 h 11 min
